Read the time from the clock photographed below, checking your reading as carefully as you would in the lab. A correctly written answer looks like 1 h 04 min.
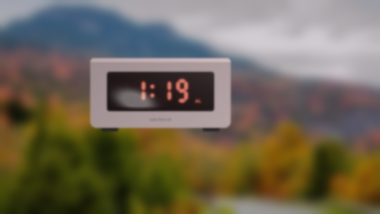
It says 1 h 19 min
